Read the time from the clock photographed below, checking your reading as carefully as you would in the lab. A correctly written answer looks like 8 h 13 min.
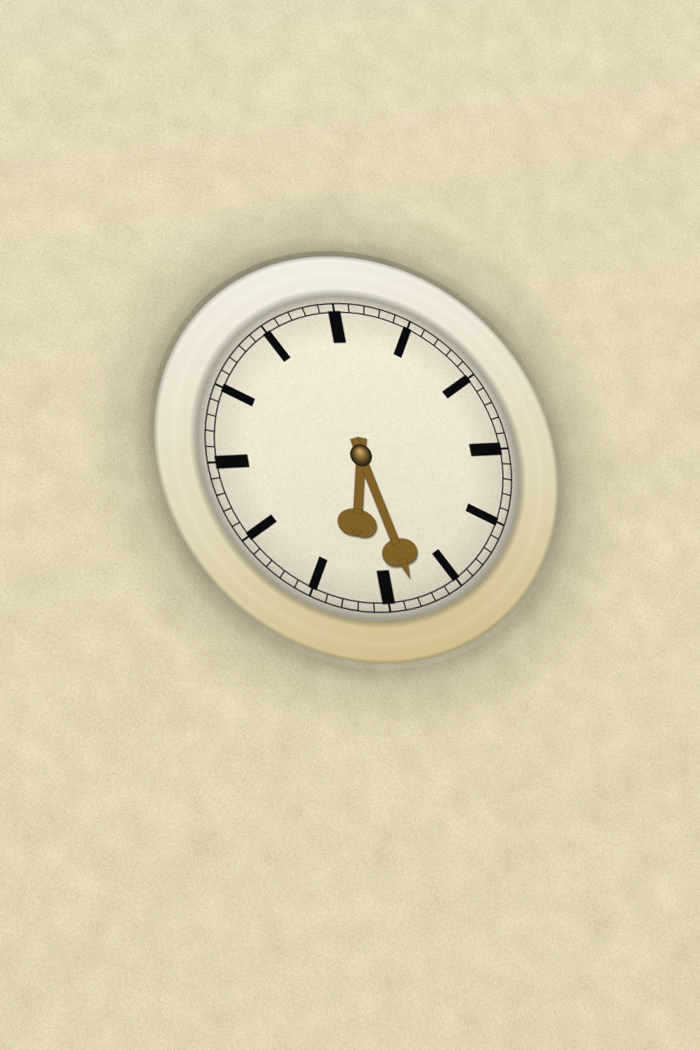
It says 6 h 28 min
